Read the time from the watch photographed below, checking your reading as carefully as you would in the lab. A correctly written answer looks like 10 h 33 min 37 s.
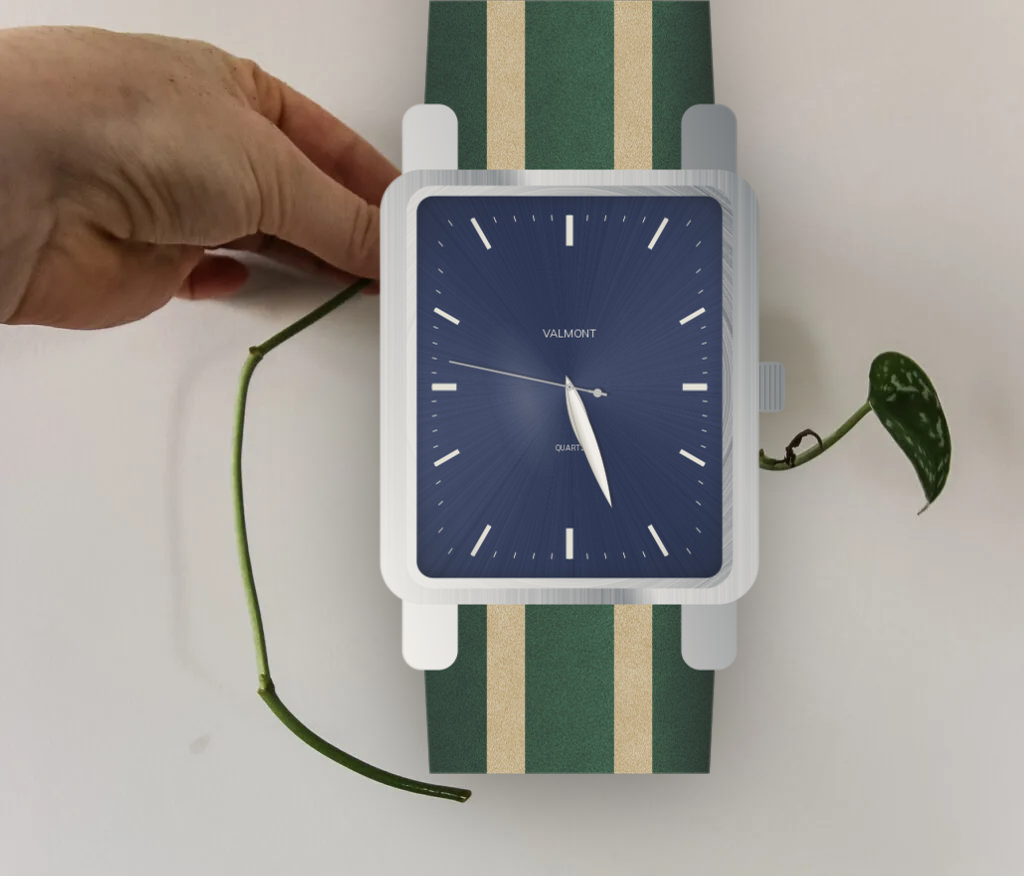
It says 5 h 26 min 47 s
